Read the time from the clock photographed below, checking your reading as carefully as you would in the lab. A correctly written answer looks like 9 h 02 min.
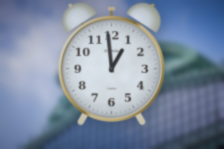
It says 12 h 59 min
